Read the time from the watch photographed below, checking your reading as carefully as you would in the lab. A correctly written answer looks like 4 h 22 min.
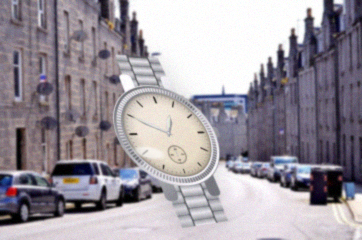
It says 12 h 50 min
